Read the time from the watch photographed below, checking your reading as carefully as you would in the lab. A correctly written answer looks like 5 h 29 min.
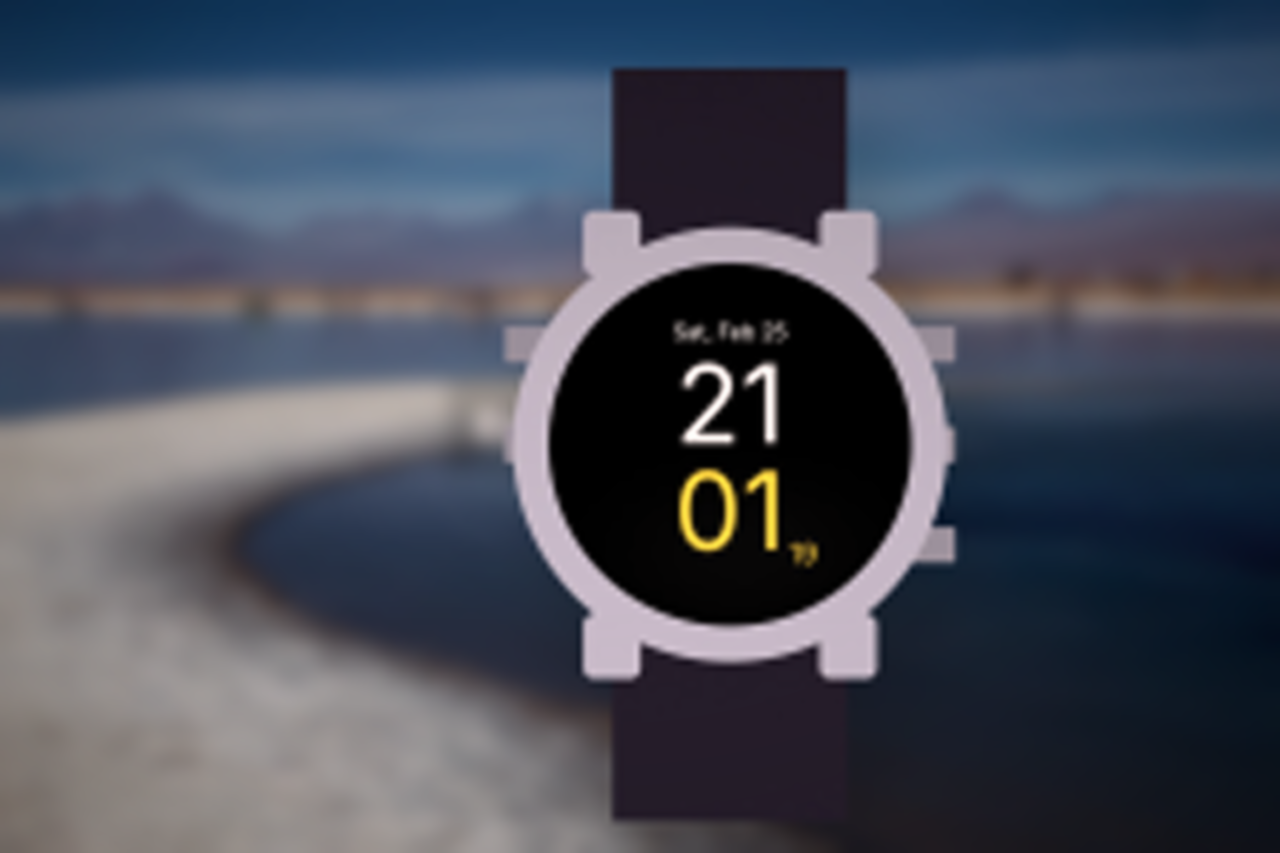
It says 21 h 01 min
